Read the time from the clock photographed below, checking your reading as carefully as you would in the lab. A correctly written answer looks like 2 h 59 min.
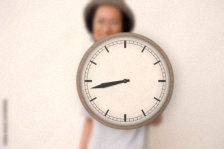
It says 8 h 43 min
